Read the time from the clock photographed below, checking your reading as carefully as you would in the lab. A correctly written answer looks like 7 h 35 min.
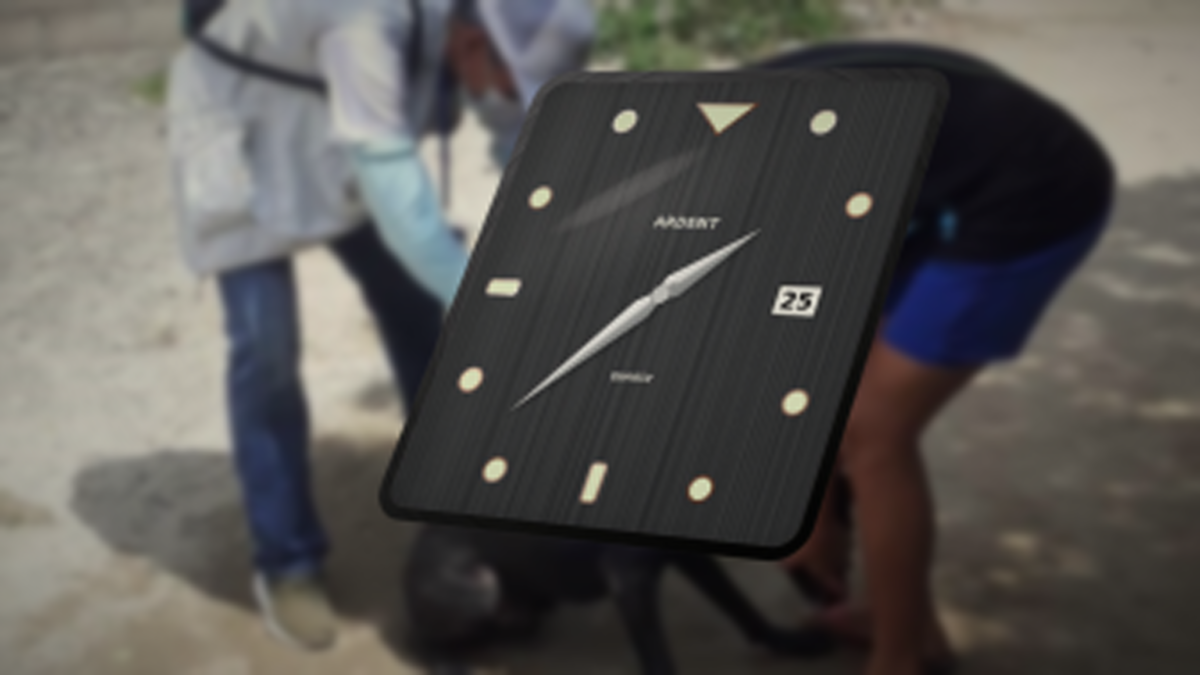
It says 1 h 37 min
